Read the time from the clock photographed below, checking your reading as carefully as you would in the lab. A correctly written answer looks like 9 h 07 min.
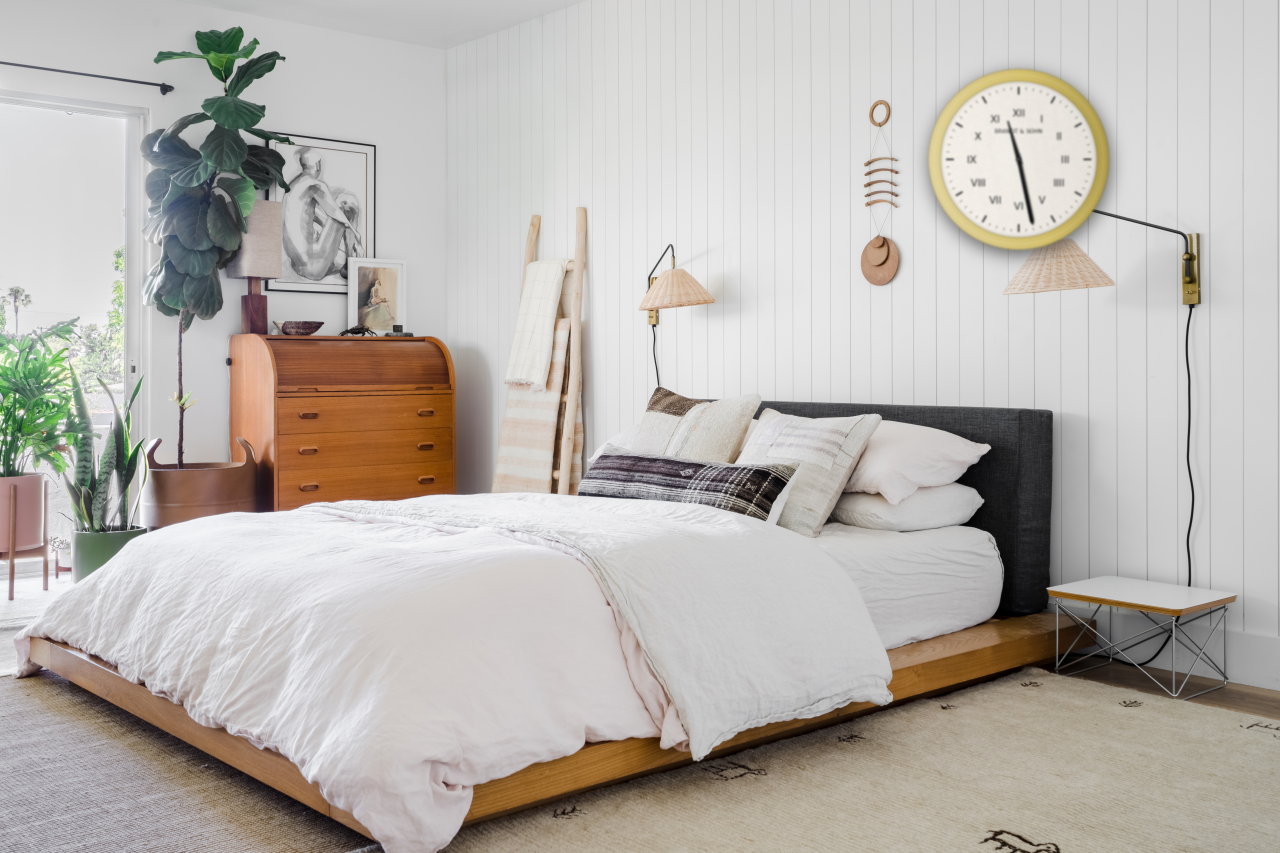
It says 11 h 28 min
